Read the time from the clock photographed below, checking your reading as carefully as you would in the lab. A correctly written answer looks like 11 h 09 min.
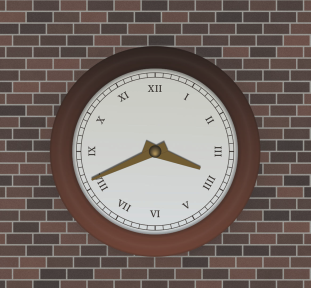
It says 3 h 41 min
